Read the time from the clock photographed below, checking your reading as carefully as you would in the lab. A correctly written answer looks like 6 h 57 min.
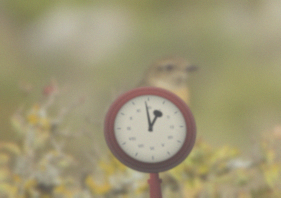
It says 12 h 59 min
